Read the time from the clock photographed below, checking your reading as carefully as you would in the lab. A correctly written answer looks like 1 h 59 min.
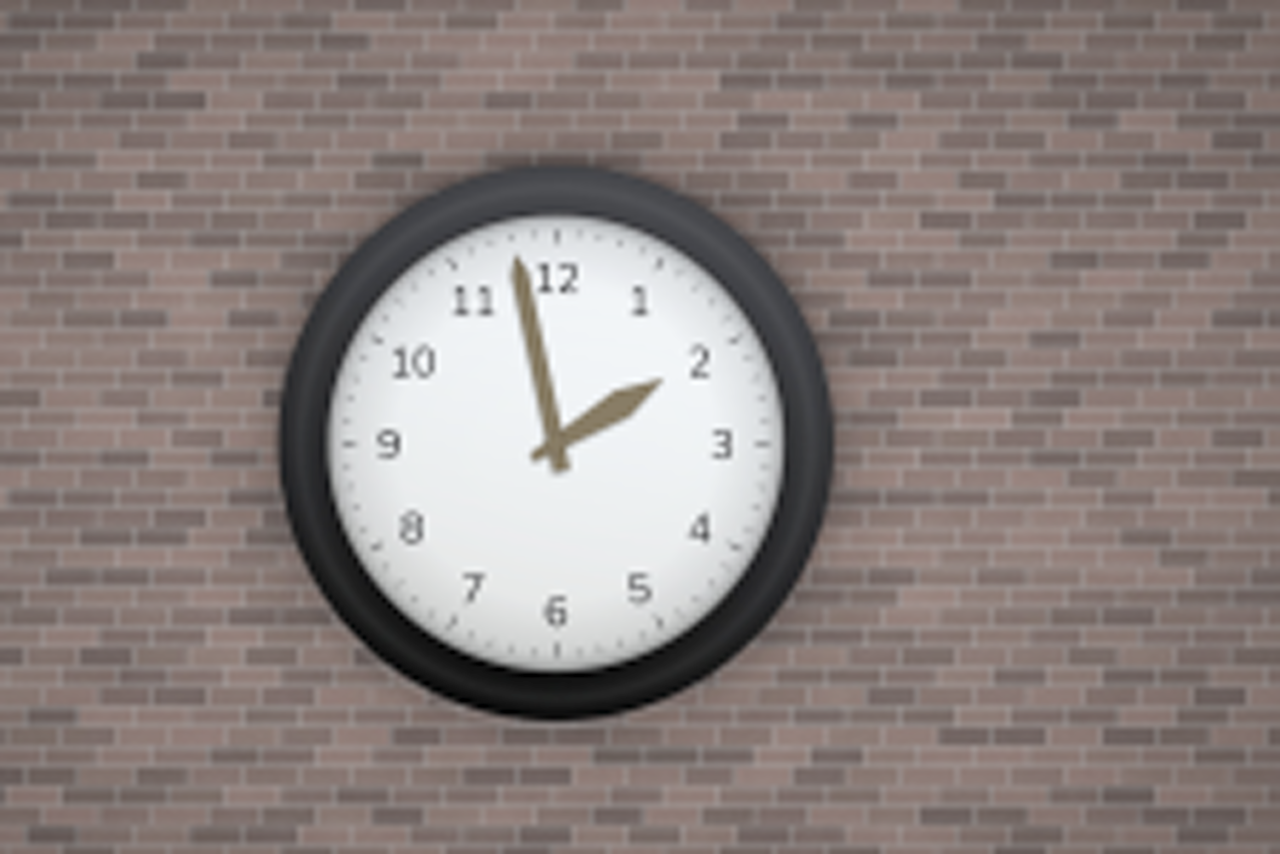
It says 1 h 58 min
